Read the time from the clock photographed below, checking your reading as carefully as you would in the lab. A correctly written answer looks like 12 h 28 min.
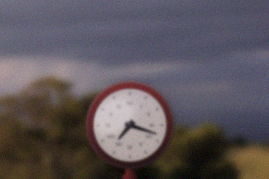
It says 7 h 18 min
